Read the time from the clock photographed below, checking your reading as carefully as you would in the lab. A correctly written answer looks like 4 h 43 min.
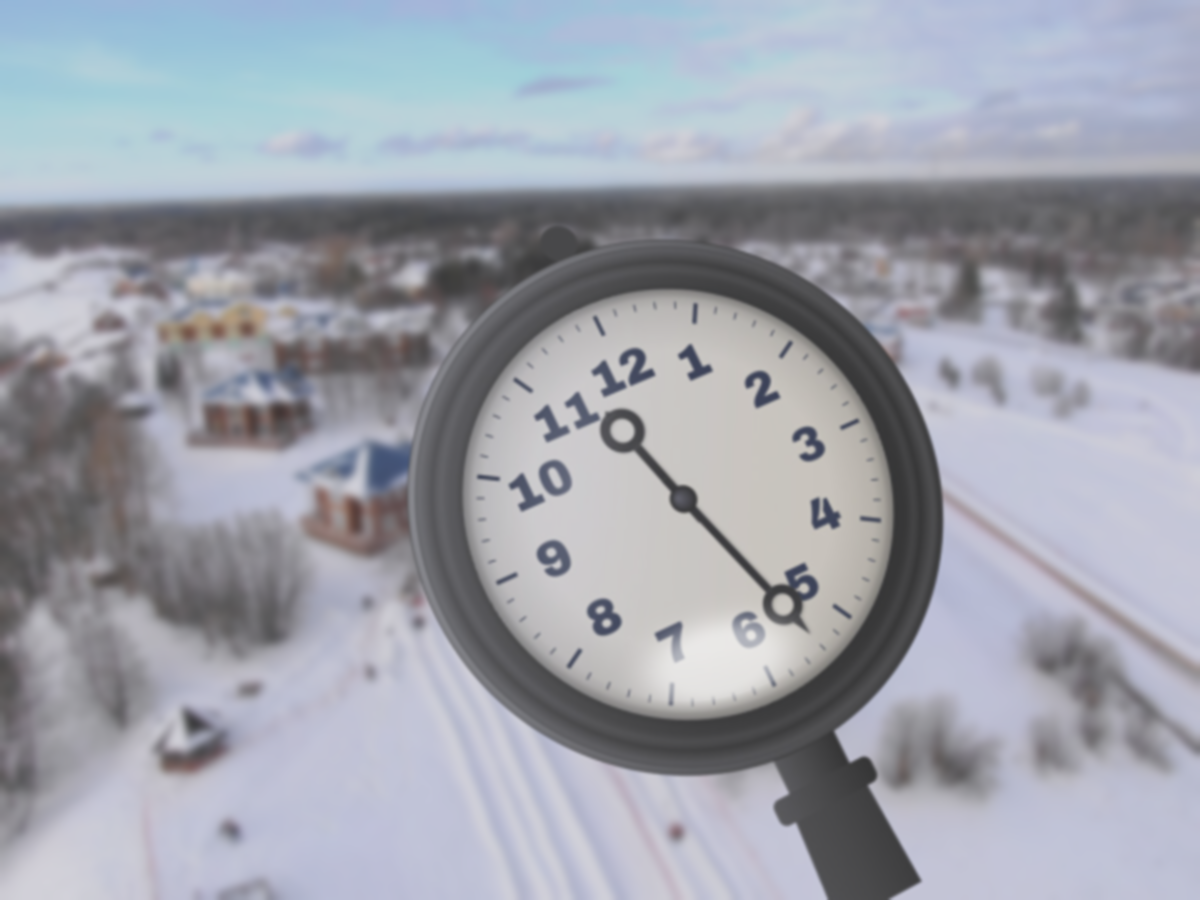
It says 11 h 27 min
